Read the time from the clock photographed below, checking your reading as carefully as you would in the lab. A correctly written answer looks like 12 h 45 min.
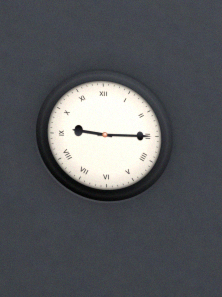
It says 9 h 15 min
